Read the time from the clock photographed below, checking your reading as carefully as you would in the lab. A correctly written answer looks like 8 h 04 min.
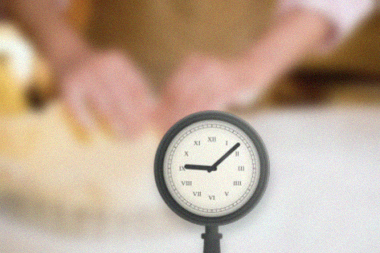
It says 9 h 08 min
